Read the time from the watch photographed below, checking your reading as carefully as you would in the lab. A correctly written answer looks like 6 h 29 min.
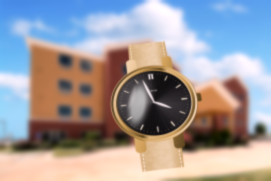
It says 3 h 57 min
